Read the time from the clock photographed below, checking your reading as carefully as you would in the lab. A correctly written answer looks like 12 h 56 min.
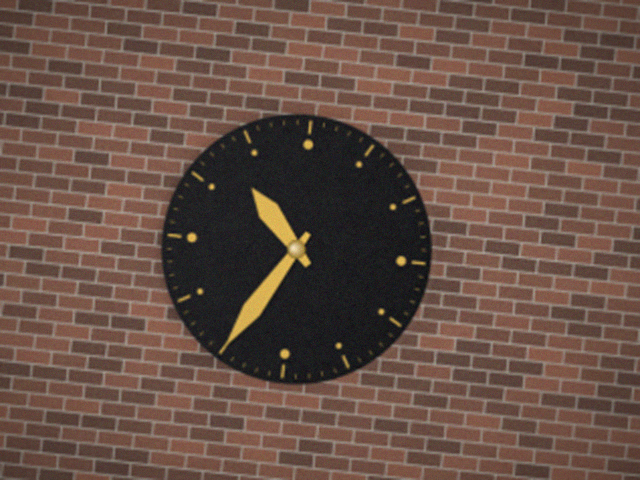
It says 10 h 35 min
